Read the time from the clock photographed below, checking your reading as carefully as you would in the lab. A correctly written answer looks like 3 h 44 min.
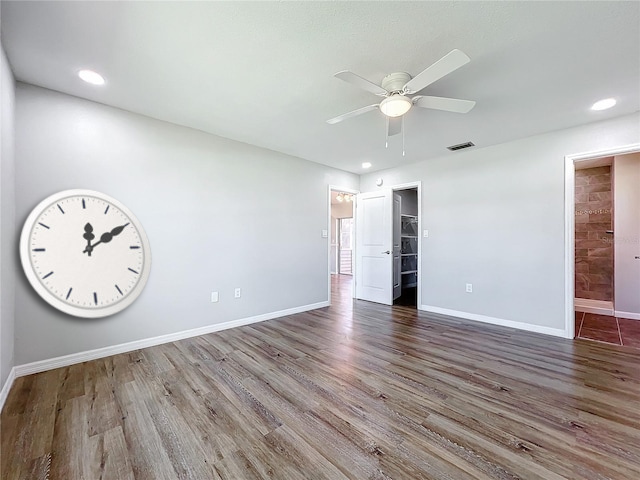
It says 12 h 10 min
